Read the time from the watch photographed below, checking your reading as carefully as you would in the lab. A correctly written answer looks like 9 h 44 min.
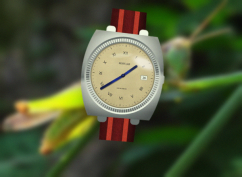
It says 1 h 39 min
